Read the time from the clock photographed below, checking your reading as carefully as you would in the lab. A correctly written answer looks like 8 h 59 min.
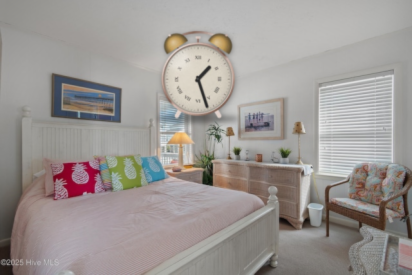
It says 1 h 27 min
